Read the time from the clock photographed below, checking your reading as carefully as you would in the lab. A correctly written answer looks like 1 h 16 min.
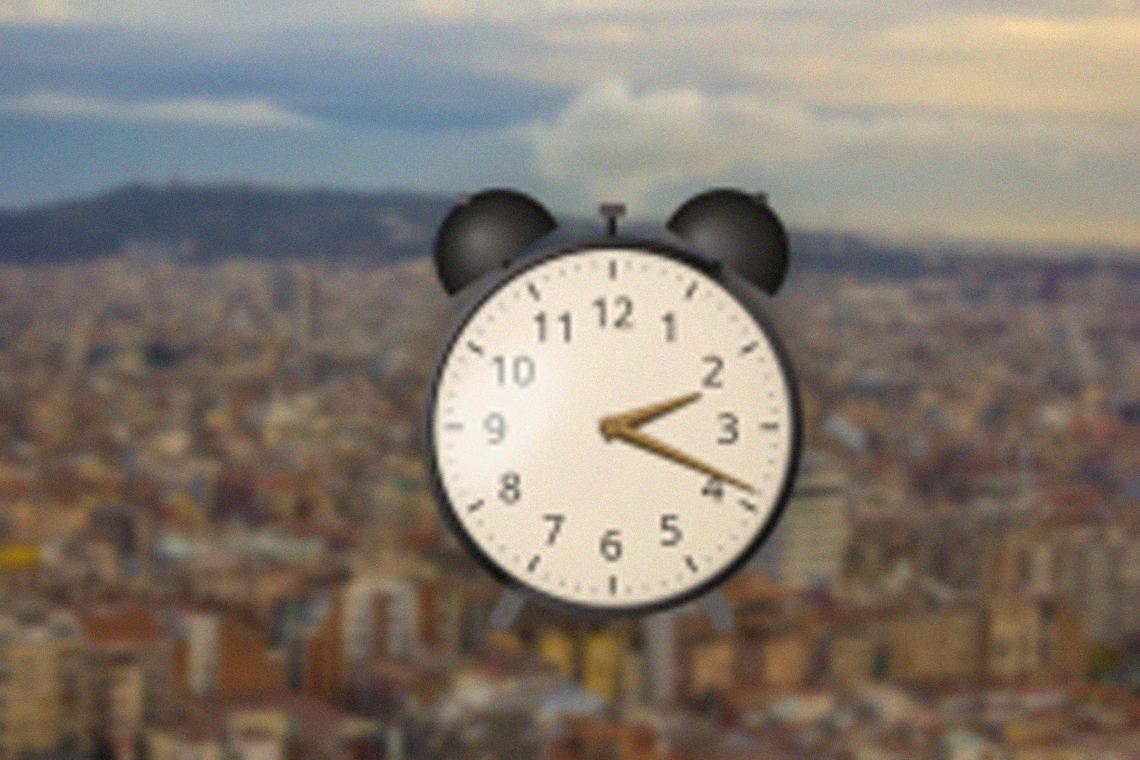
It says 2 h 19 min
